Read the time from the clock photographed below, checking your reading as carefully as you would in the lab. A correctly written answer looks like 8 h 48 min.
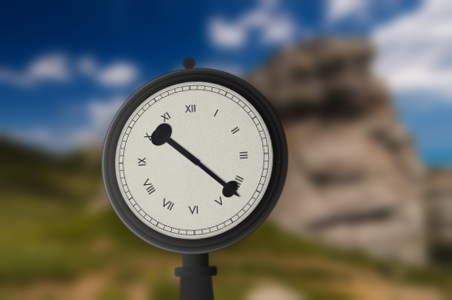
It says 10 h 22 min
